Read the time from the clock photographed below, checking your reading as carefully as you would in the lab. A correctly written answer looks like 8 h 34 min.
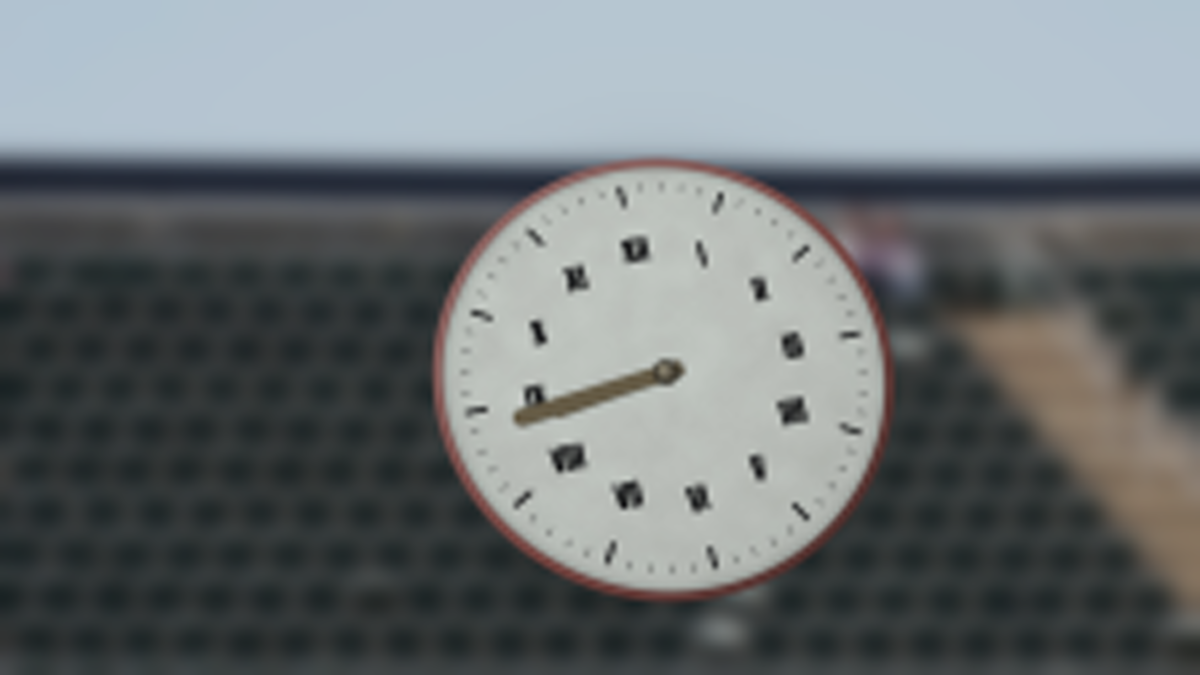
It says 8 h 44 min
